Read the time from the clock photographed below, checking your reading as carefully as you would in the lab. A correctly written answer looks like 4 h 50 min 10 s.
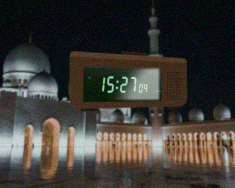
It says 15 h 27 min 09 s
